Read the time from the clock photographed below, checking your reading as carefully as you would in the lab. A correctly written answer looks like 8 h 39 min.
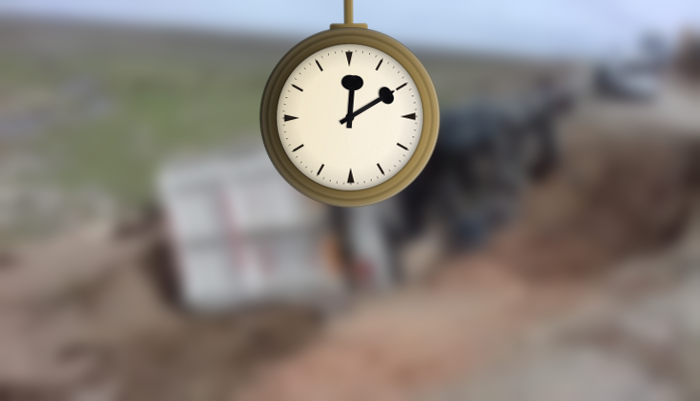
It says 12 h 10 min
